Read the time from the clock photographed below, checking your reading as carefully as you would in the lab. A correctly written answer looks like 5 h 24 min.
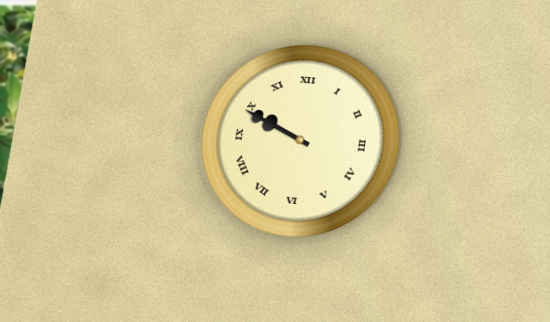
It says 9 h 49 min
